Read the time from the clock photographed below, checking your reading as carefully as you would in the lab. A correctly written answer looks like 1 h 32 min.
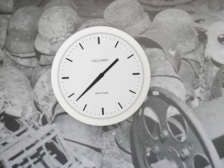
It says 1 h 38 min
